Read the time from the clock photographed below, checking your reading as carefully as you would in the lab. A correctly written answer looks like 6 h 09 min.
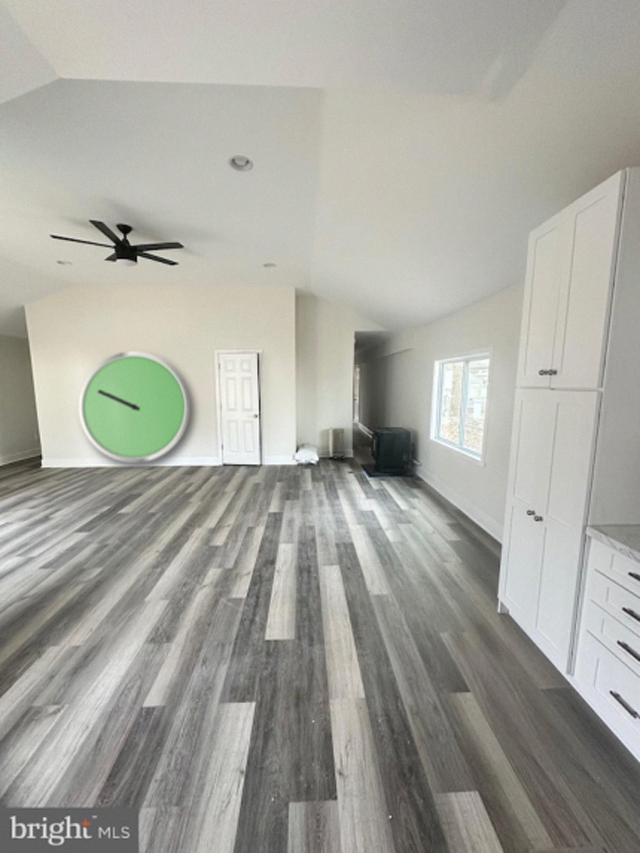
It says 9 h 49 min
